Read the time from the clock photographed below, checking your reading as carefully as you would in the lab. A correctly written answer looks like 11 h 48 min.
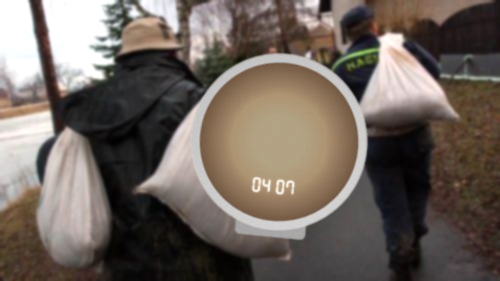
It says 4 h 07 min
